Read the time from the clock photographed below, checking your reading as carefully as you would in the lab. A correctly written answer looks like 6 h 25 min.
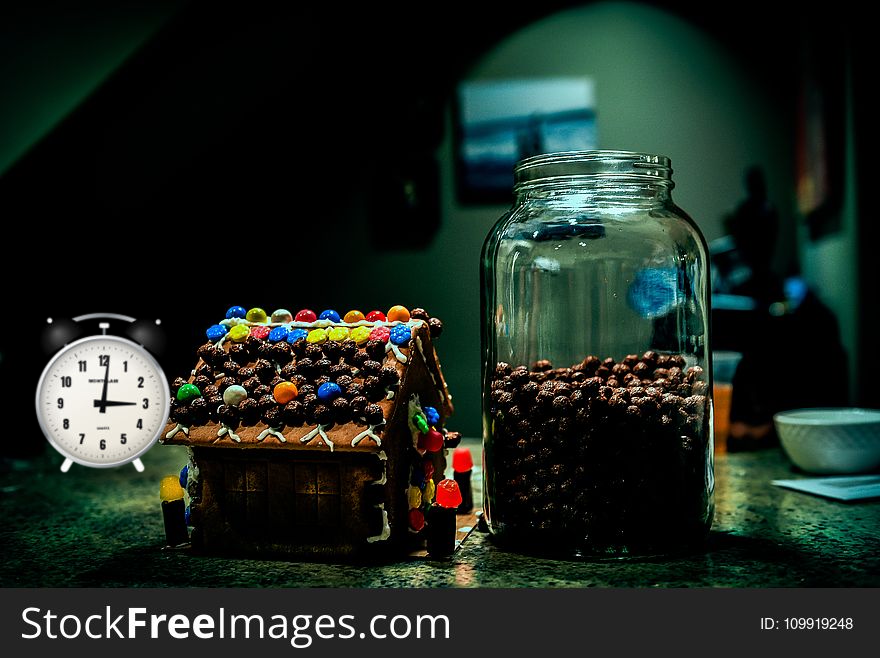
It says 3 h 01 min
